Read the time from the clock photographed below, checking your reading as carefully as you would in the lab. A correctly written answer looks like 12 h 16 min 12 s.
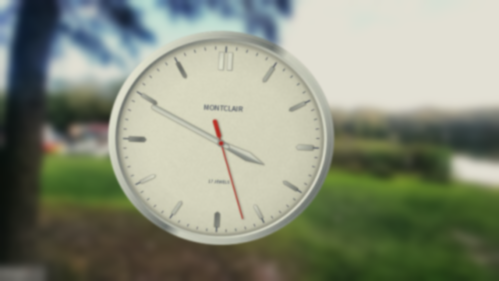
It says 3 h 49 min 27 s
